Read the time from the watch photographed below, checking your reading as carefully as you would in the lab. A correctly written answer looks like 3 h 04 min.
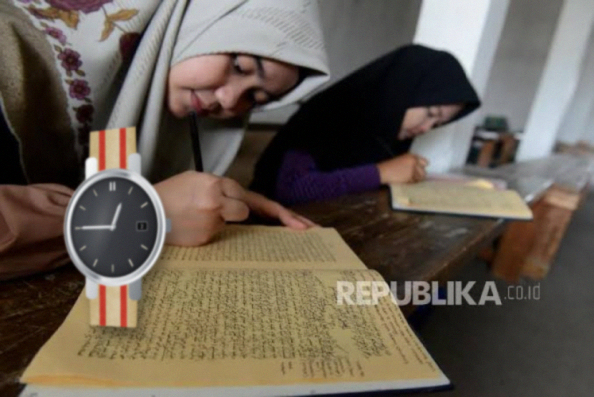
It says 12 h 45 min
